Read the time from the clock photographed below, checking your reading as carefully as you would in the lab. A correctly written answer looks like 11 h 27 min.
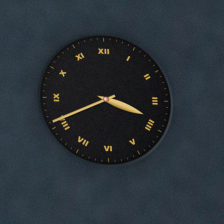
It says 3 h 41 min
